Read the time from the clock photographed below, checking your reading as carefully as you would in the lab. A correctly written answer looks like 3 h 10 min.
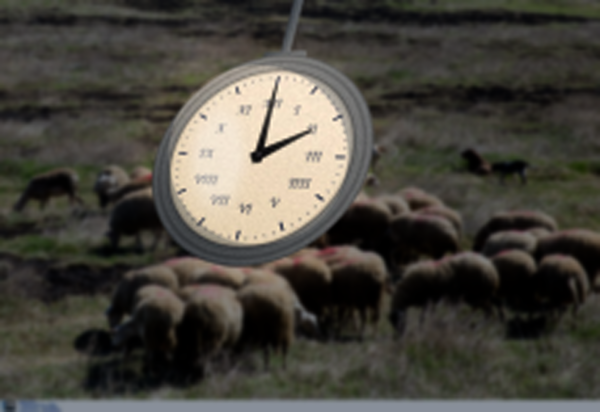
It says 2 h 00 min
